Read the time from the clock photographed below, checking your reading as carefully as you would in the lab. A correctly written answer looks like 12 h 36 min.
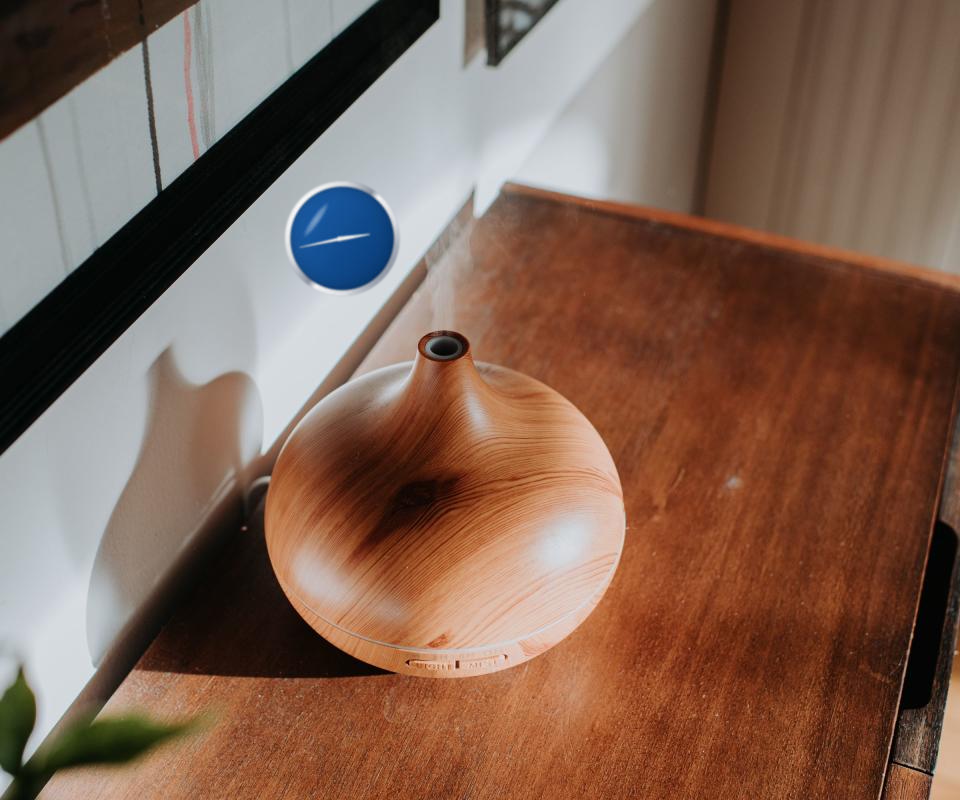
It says 2 h 43 min
